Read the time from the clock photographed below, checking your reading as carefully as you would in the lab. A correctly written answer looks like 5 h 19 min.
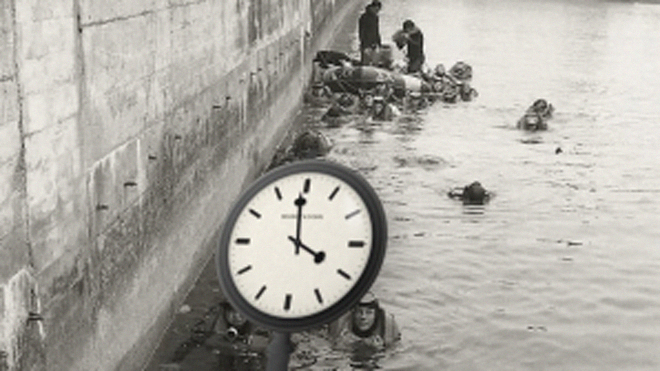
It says 3 h 59 min
